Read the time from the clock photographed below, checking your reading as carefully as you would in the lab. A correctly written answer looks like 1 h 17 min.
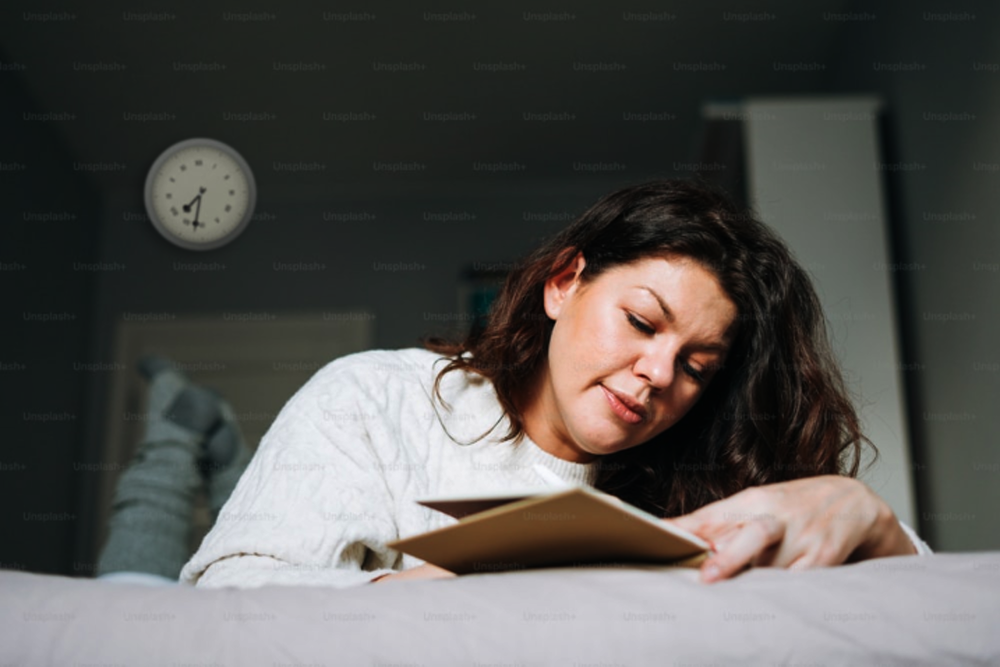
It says 7 h 32 min
